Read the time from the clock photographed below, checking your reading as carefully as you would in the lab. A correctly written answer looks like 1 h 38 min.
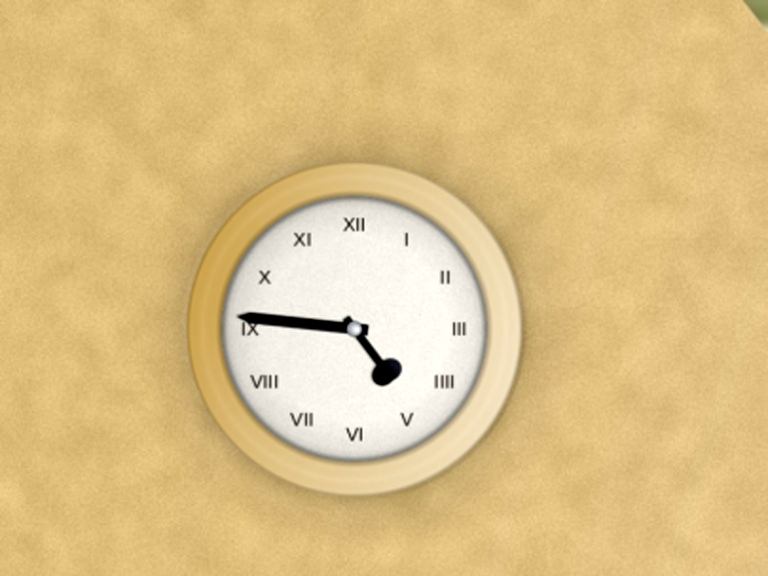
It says 4 h 46 min
